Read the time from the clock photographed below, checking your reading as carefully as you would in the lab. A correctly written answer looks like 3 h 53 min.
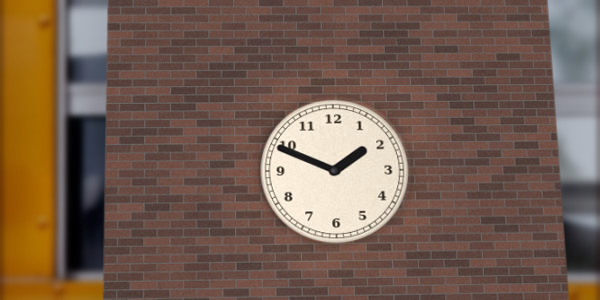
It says 1 h 49 min
